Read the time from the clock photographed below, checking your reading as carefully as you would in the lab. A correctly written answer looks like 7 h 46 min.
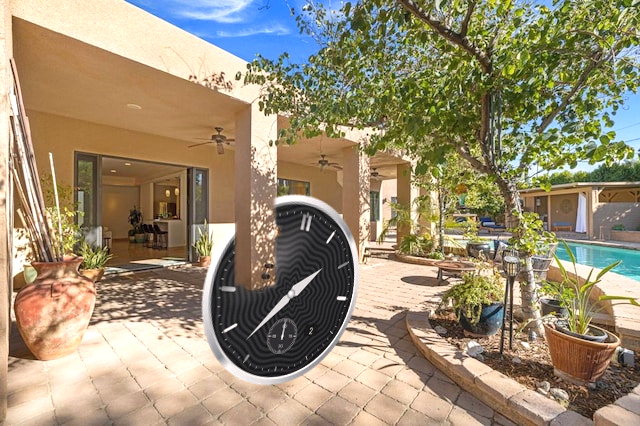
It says 1 h 37 min
